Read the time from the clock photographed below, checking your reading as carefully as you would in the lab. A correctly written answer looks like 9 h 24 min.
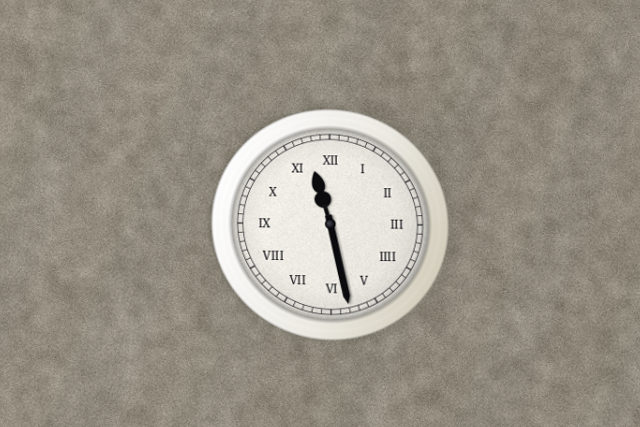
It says 11 h 28 min
